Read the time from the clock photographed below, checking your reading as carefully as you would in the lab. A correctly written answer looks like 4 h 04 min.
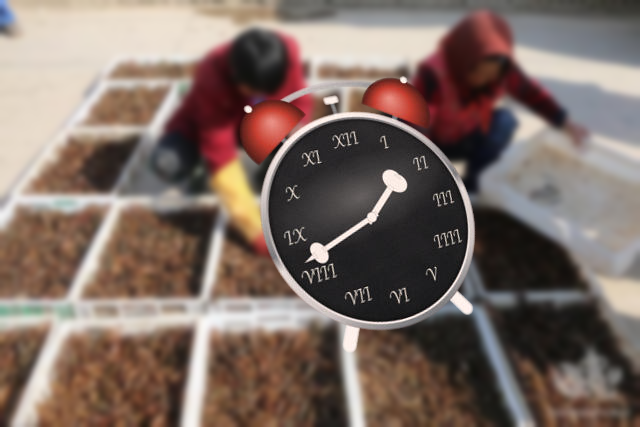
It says 1 h 42 min
